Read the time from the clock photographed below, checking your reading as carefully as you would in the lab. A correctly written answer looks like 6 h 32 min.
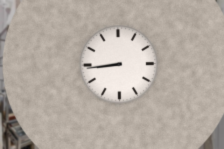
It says 8 h 44 min
